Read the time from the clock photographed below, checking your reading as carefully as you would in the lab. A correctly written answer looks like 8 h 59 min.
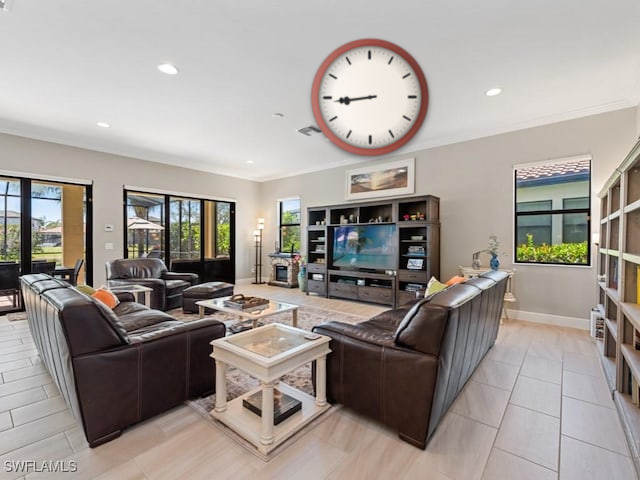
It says 8 h 44 min
